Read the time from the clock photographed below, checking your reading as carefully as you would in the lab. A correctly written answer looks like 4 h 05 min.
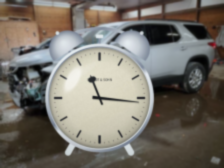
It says 11 h 16 min
